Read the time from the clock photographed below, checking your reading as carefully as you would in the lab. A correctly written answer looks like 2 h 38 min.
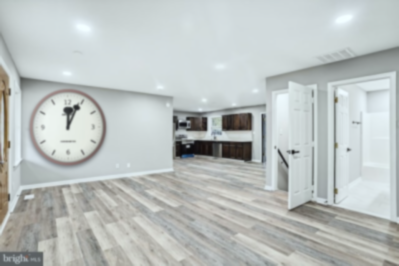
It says 12 h 04 min
